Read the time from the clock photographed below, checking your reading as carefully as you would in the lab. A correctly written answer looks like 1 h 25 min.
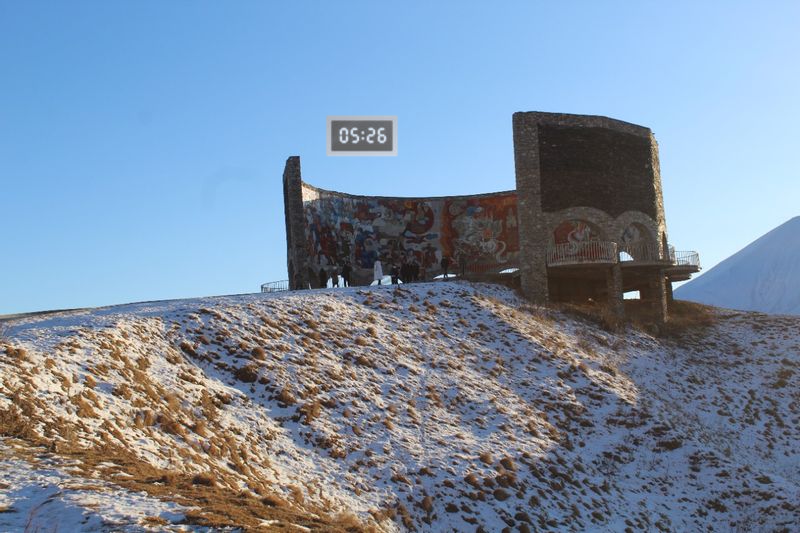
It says 5 h 26 min
